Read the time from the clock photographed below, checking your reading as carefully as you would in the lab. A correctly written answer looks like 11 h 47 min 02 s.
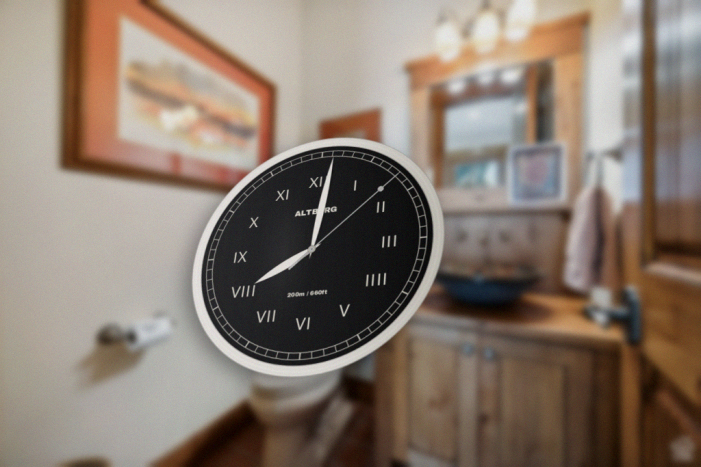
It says 8 h 01 min 08 s
